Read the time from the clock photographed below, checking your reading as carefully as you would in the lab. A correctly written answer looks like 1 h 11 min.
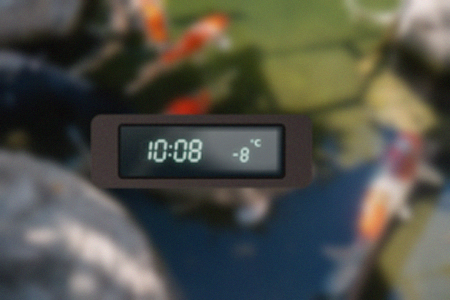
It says 10 h 08 min
